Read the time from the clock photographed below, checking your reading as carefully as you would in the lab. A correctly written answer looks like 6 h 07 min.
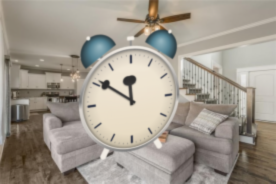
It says 11 h 51 min
